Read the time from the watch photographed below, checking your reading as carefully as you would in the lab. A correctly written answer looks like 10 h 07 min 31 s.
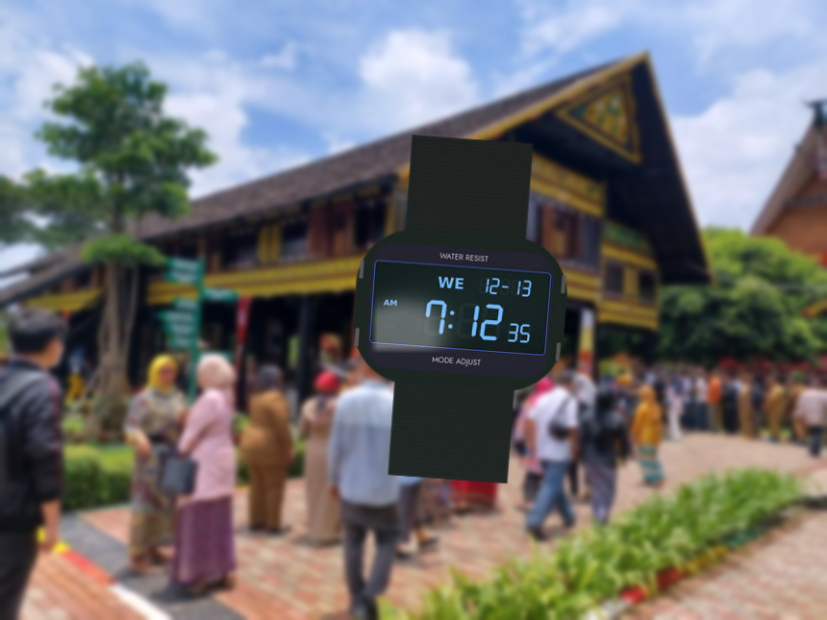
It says 7 h 12 min 35 s
